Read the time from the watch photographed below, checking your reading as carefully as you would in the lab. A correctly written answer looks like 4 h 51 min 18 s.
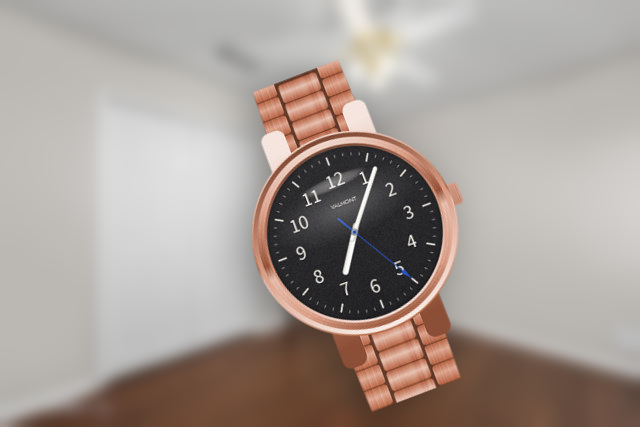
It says 7 h 06 min 25 s
